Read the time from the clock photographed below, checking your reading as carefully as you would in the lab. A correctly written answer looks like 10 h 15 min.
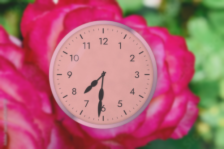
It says 7 h 31 min
